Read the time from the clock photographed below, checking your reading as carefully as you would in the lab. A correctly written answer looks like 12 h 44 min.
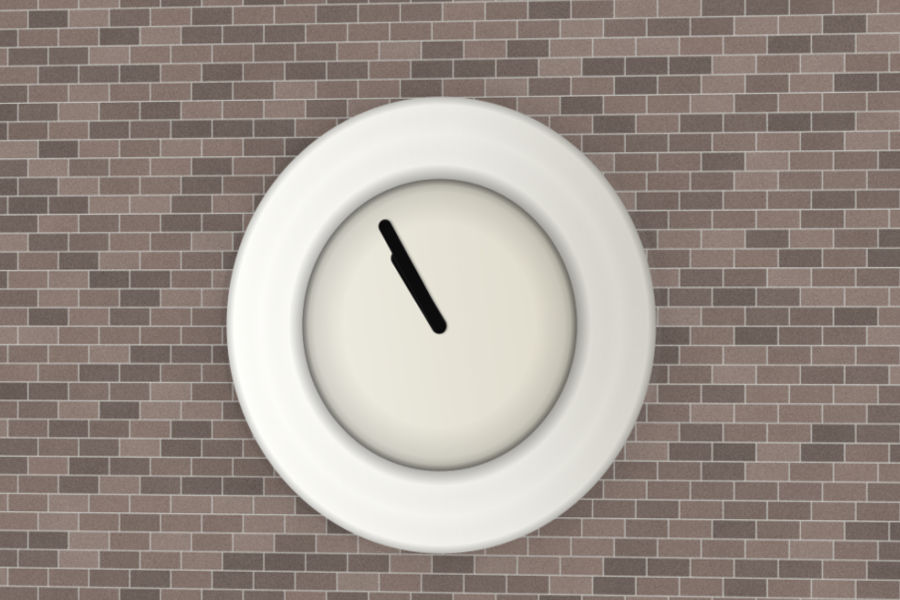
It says 10 h 55 min
